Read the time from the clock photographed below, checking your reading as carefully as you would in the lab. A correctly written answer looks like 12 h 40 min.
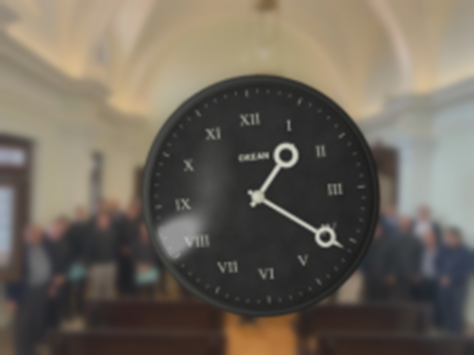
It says 1 h 21 min
